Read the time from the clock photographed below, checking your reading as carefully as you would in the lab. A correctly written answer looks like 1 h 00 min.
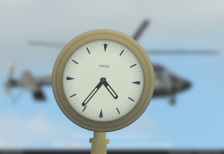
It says 4 h 36 min
